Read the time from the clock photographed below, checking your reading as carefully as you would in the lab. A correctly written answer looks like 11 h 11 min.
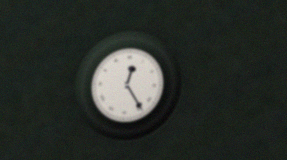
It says 12 h 24 min
